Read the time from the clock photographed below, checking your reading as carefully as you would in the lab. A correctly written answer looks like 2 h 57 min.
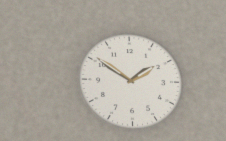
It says 1 h 51 min
